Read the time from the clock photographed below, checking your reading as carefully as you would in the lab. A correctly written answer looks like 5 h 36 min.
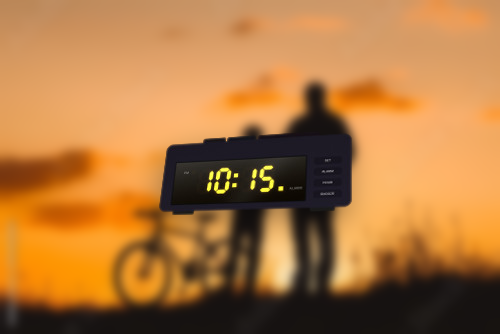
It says 10 h 15 min
